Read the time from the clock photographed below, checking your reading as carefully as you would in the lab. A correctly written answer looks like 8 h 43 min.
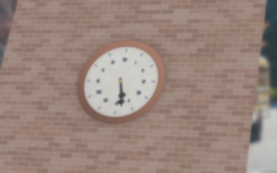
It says 5 h 28 min
